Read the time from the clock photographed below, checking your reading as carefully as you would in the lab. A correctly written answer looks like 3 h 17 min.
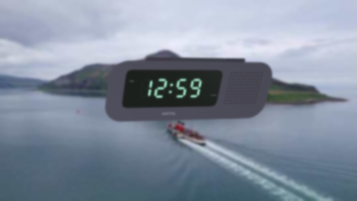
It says 12 h 59 min
